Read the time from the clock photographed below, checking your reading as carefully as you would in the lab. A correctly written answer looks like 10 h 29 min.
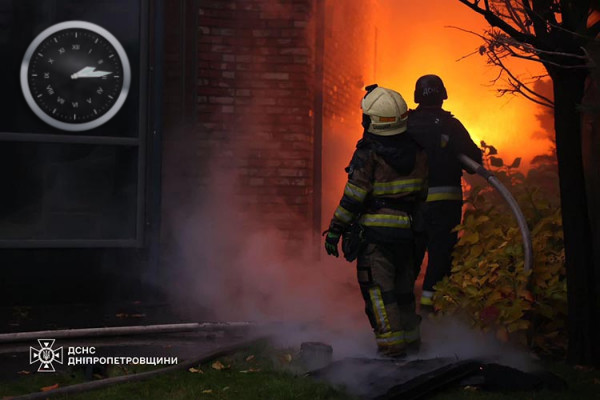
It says 2 h 14 min
